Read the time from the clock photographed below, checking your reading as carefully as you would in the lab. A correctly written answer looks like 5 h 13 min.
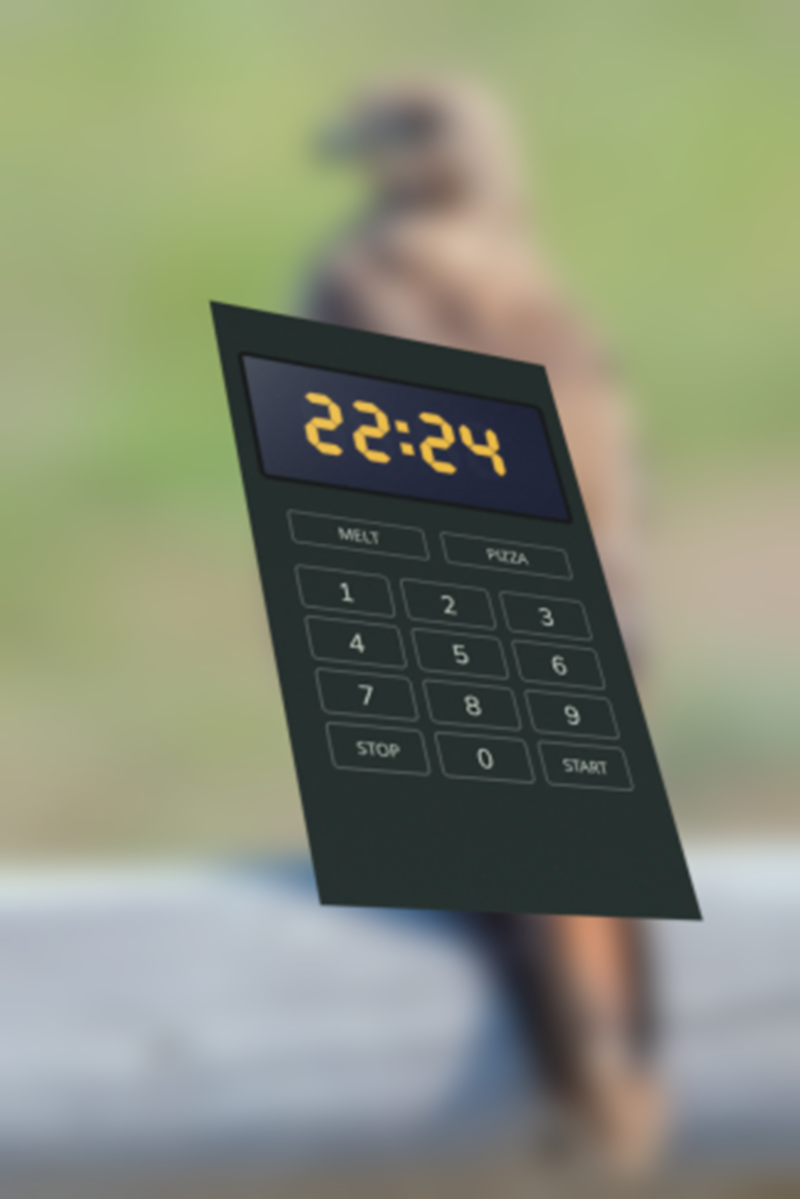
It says 22 h 24 min
